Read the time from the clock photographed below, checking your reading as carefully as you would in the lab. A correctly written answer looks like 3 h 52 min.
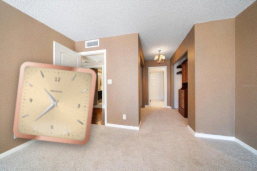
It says 10 h 37 min
